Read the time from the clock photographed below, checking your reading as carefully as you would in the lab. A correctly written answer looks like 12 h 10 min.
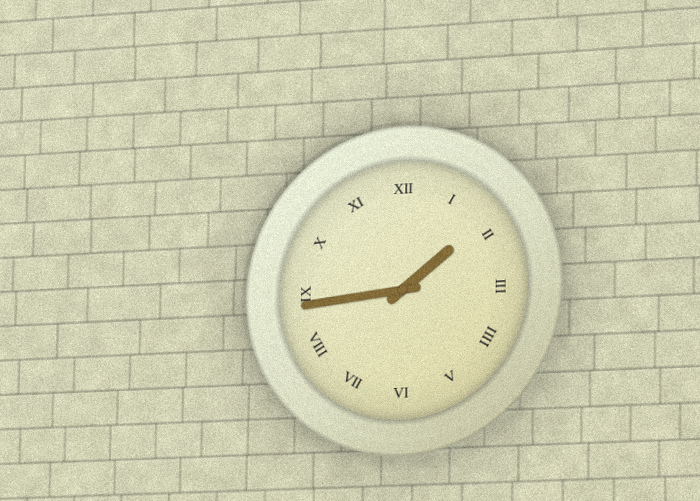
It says 1 h 44 min
